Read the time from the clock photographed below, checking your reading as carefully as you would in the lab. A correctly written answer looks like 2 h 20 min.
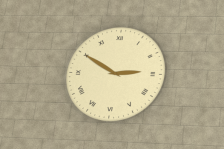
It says 2 h 50 min
